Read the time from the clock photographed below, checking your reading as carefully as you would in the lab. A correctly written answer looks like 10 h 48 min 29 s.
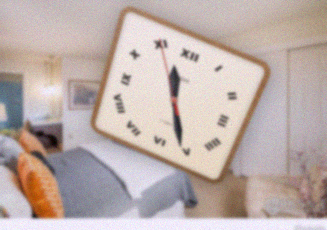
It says 11 h 25 min 55 s
